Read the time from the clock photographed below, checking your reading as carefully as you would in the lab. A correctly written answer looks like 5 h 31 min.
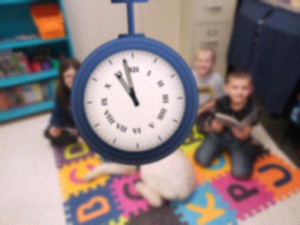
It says 10 h 58 min
